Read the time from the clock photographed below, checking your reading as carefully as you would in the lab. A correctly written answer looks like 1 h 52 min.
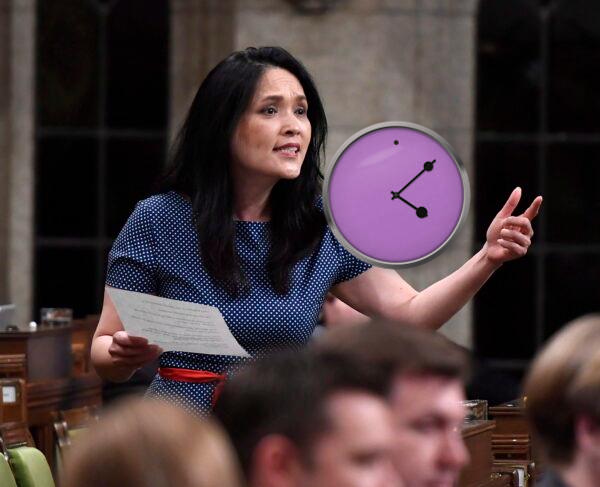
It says 4 h 08 min
